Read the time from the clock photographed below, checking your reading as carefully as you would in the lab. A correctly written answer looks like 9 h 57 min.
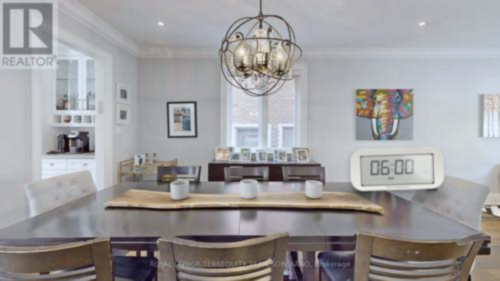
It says 6 h 00 min
